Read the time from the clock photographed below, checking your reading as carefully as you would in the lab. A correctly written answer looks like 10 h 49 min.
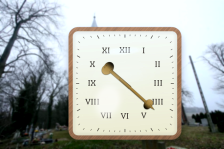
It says 10 h 22 min
